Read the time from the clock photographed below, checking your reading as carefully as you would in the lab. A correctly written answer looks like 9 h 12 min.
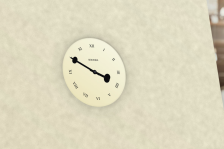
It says 3 h 50 min
